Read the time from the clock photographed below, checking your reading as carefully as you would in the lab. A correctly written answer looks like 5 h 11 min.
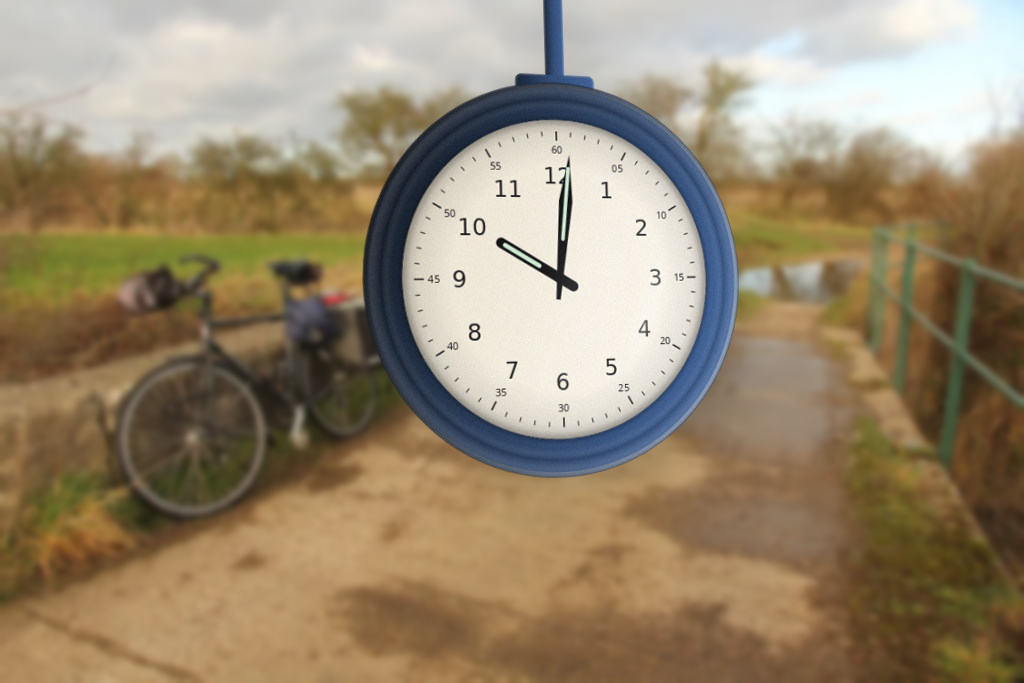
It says 10 h 01 min
